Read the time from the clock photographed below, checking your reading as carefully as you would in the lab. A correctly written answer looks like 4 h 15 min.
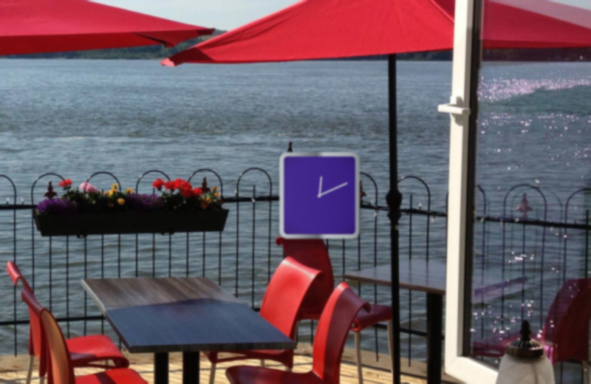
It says 12 h 11 min
